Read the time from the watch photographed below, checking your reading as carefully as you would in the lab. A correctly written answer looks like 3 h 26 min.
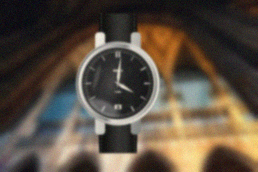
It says 4 h 01 min
